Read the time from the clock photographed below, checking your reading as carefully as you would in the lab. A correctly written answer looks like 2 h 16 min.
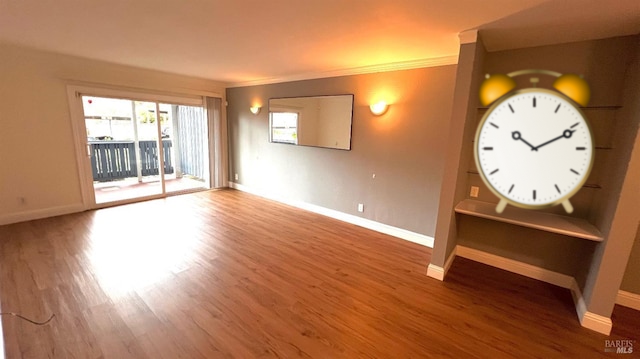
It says 10 h 11 min
